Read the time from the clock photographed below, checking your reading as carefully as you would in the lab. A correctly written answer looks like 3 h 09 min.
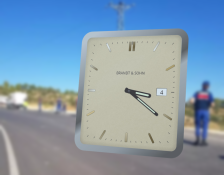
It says 3 h 21 min
